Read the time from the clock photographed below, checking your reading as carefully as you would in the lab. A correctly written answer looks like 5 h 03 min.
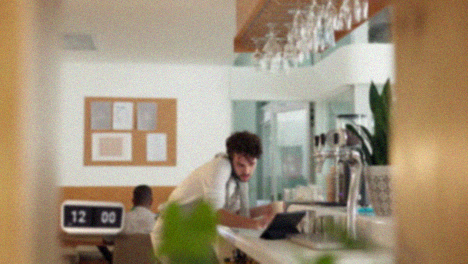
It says 12 h 00 min
